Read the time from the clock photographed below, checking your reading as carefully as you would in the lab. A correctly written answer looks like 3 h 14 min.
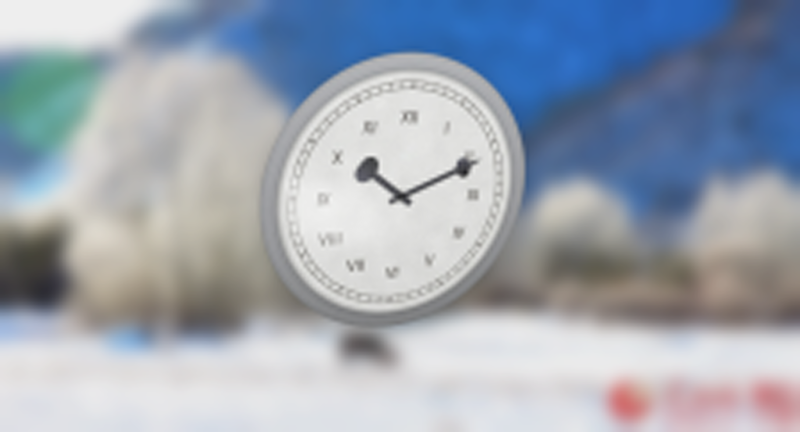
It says 10 h 11 min
